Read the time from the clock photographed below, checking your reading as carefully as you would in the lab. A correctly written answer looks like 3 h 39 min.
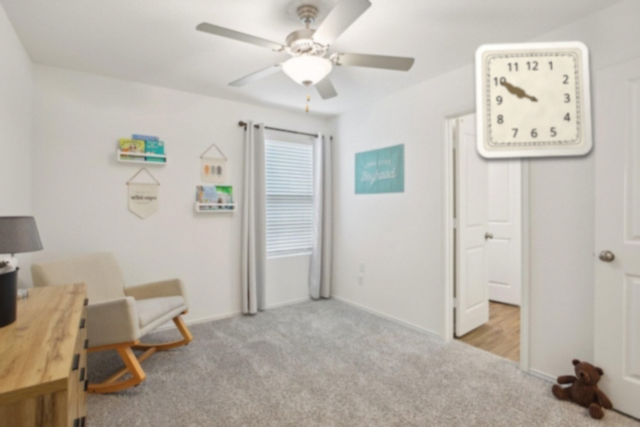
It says 9 h 50 min
